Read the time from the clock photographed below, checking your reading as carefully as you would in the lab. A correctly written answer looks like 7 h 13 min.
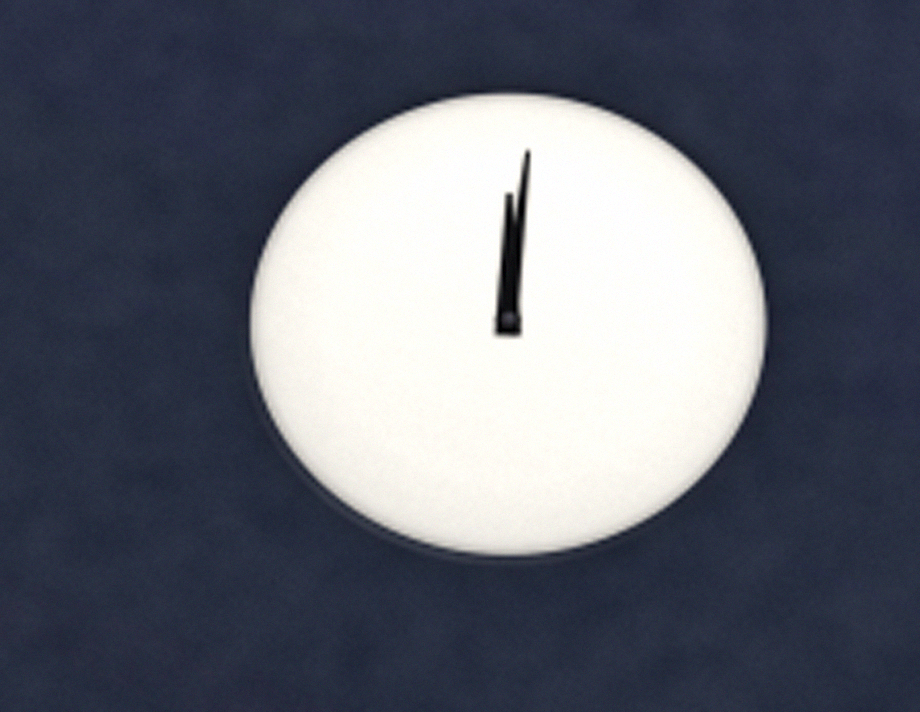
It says 12 h 01 min
